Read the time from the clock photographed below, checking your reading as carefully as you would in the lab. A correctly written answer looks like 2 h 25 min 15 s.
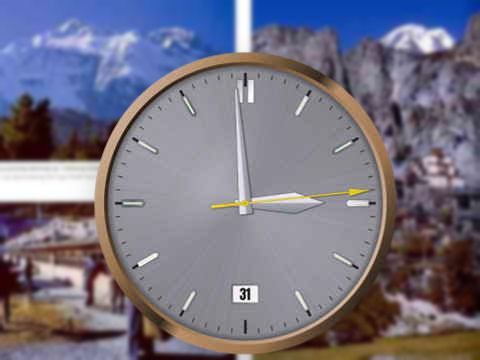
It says 2 h 59 min 14 s
